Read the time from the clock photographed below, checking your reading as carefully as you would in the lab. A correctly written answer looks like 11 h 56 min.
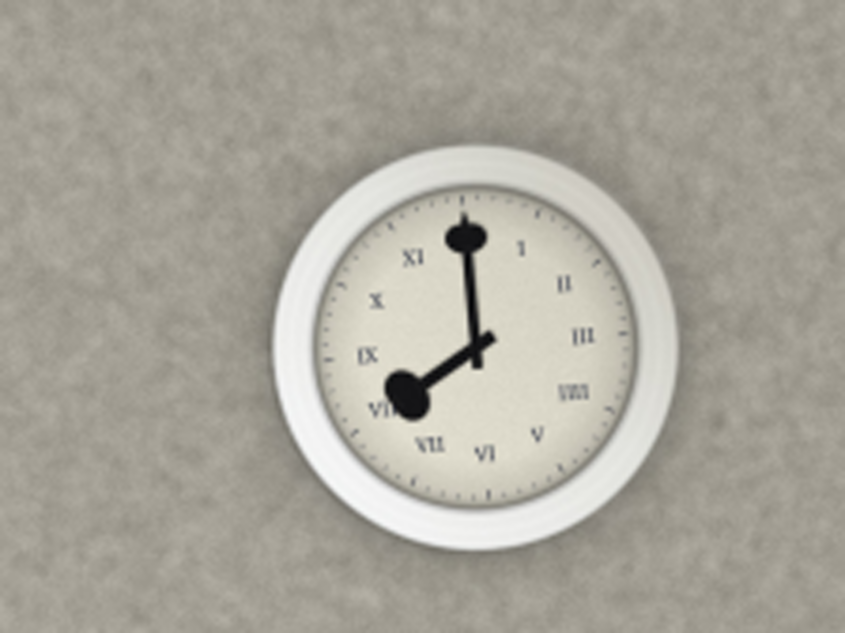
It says 8 h 00 min
